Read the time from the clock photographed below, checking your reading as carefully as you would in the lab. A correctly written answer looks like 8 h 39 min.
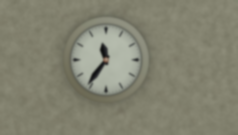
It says 11 h 36 min
